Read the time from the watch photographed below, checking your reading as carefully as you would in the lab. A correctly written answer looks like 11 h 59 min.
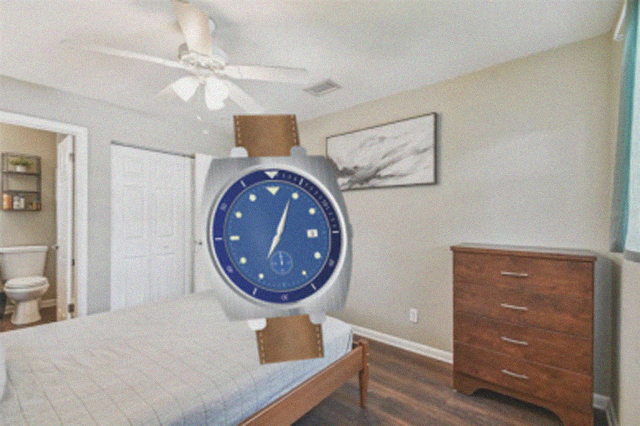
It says 7 h 04 min
